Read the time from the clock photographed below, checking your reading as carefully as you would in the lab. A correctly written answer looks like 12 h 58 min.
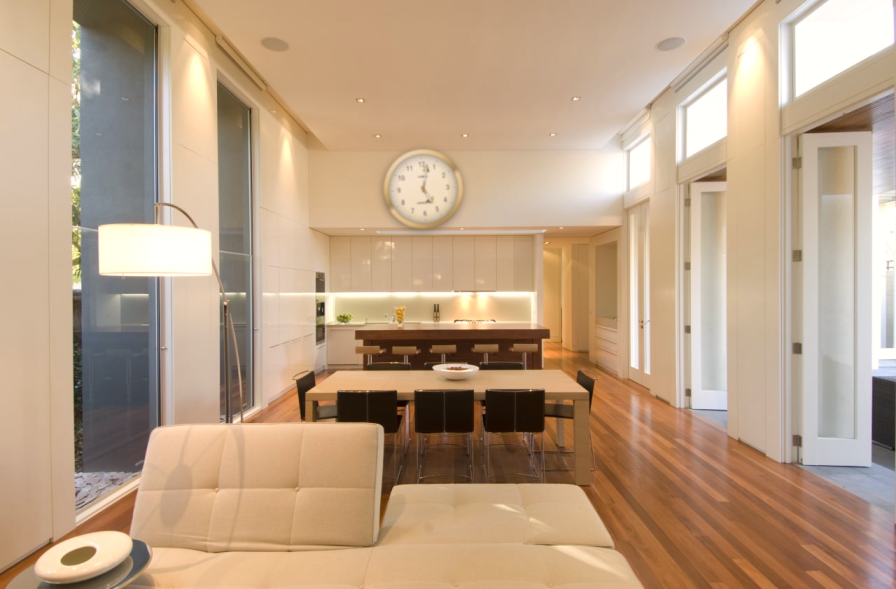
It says 5 h 02 min
